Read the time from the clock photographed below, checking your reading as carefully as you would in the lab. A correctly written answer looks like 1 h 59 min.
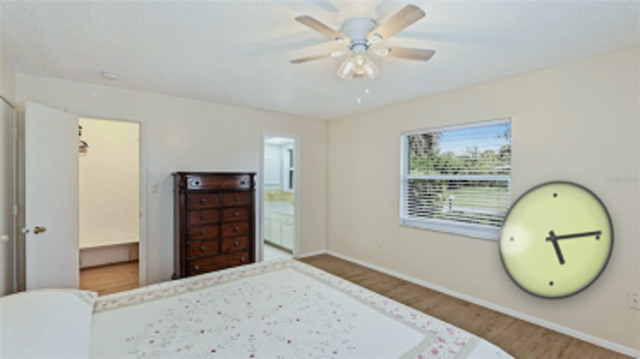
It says 5 h 14 min
